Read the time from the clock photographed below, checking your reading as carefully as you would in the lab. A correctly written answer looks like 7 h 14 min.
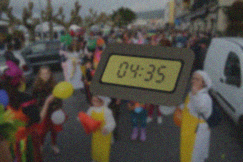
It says 4 h 35 min
